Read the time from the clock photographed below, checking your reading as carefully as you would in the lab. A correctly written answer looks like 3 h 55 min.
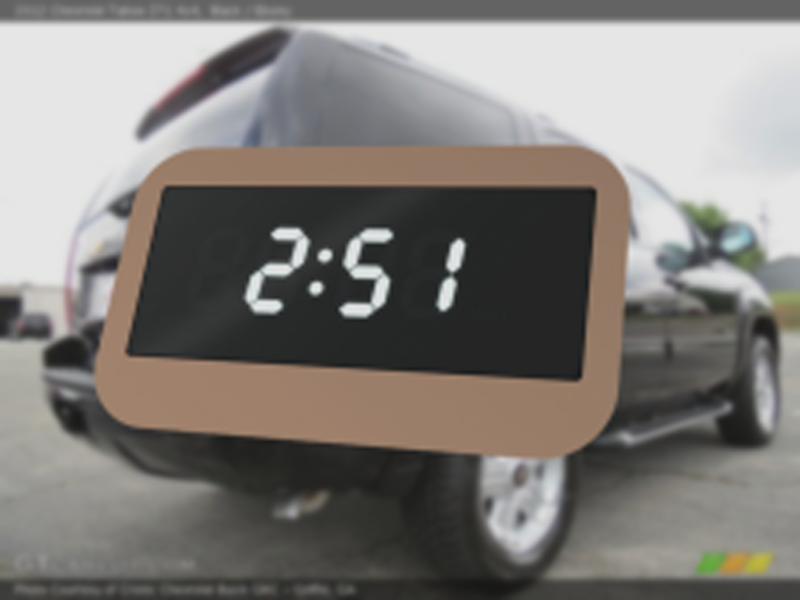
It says 2 h 51 min
